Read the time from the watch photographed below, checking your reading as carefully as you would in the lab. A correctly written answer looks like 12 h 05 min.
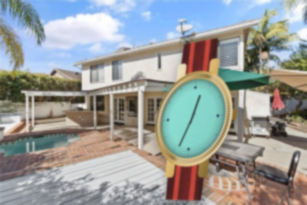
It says 12 h 34 min
